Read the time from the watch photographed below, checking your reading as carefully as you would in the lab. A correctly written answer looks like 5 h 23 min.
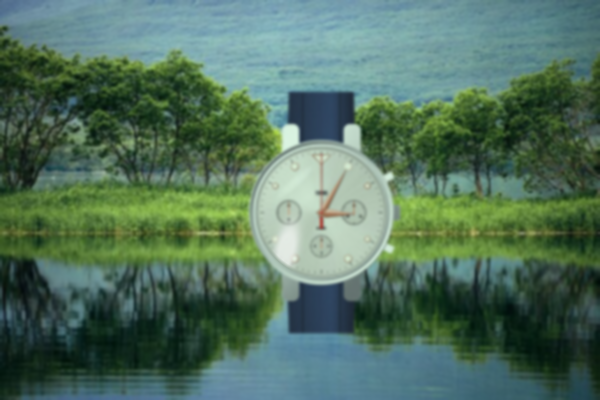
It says 3 h 05 min
